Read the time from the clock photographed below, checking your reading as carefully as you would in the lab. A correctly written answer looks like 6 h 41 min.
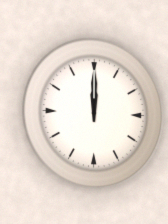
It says 12 h 00 min
